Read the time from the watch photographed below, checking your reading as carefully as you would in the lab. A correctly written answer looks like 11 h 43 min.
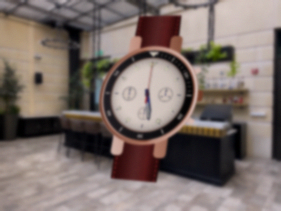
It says 5 h 28 min
